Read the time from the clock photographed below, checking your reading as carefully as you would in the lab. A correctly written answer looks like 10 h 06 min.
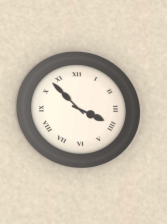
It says 3 h 53 min
